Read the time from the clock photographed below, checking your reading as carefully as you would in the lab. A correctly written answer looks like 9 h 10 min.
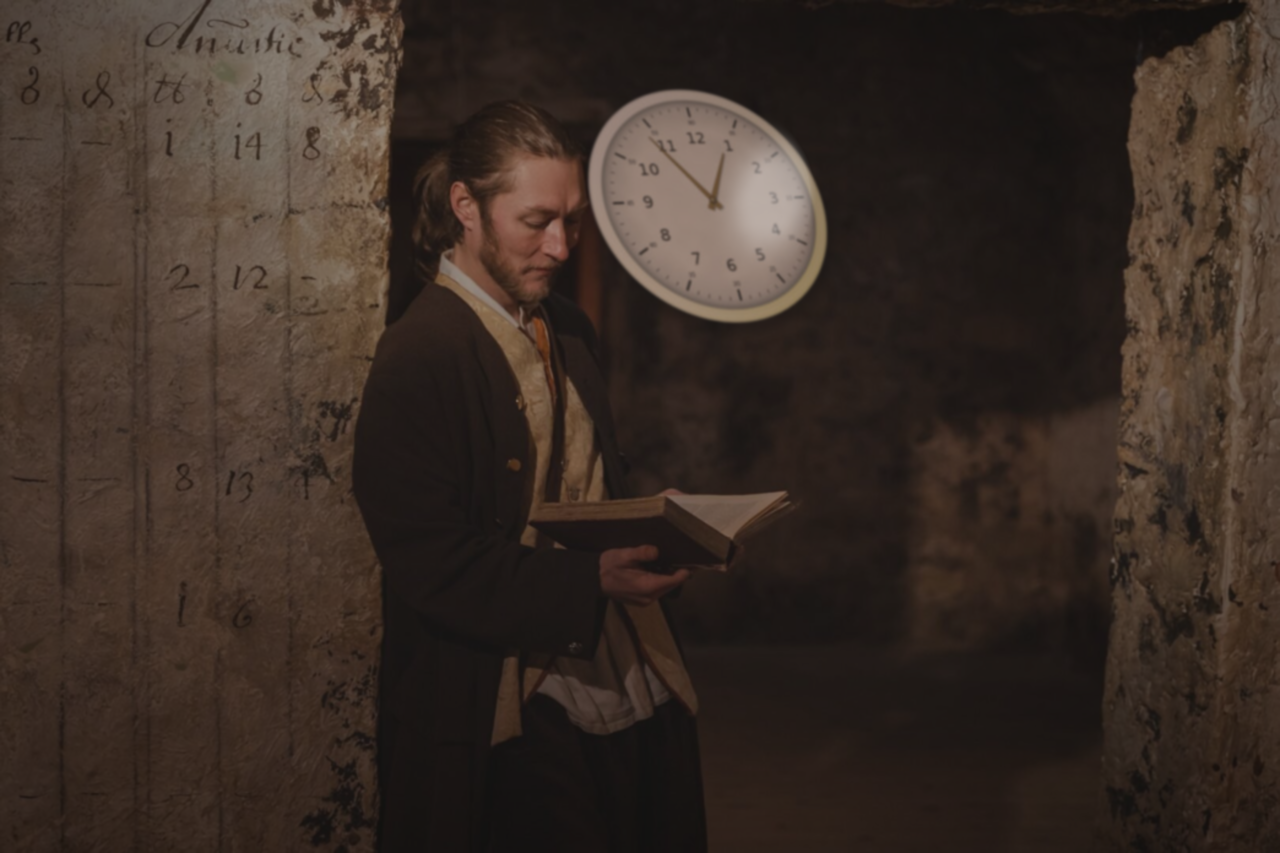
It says 12 h 54 min
